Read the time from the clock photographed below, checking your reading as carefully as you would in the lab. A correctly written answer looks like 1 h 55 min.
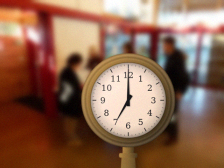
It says 7 h 00 min
